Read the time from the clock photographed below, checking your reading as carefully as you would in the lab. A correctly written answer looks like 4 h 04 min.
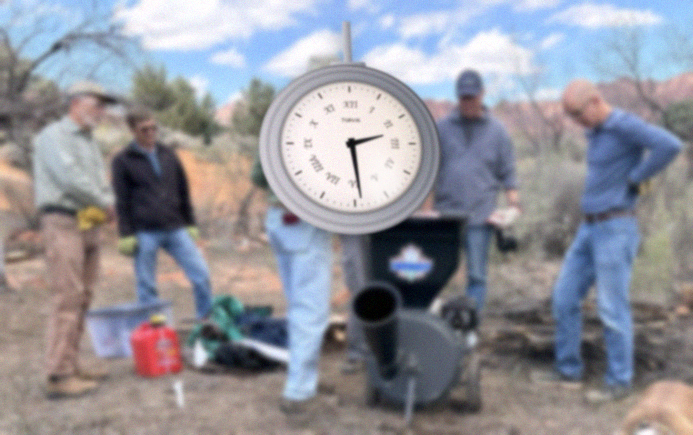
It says 2 h 29 min
